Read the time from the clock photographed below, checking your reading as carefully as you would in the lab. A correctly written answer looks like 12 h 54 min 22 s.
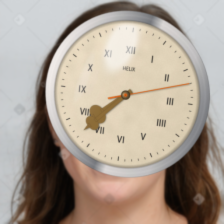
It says 7 h 37 min 12 s
